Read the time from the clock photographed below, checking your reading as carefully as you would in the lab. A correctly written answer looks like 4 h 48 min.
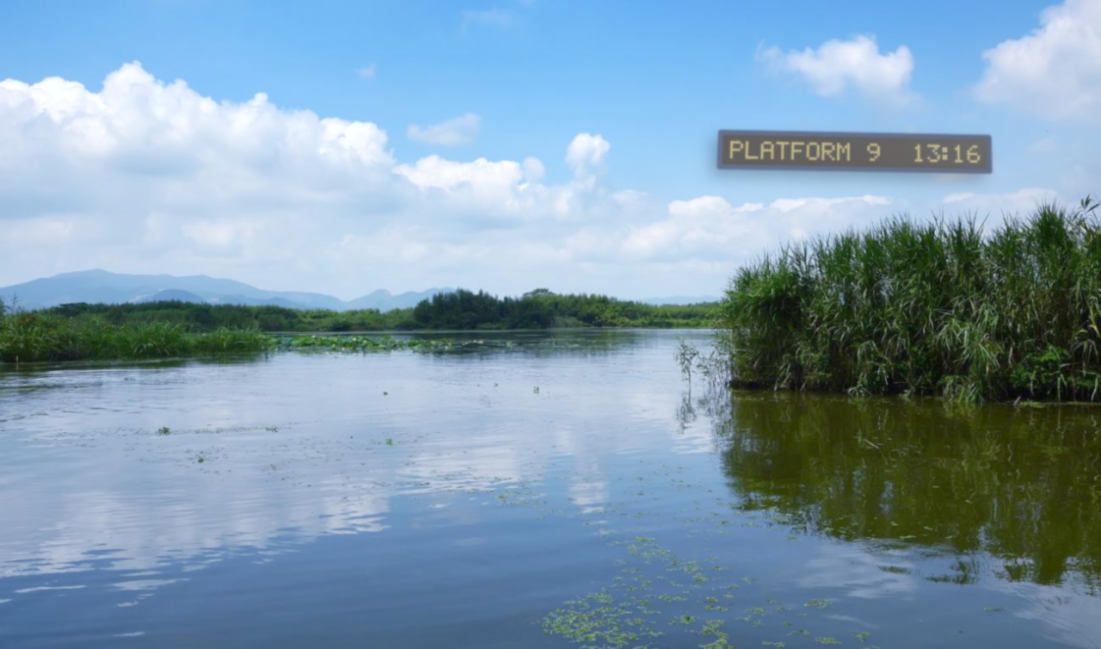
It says 13 h 16 min
